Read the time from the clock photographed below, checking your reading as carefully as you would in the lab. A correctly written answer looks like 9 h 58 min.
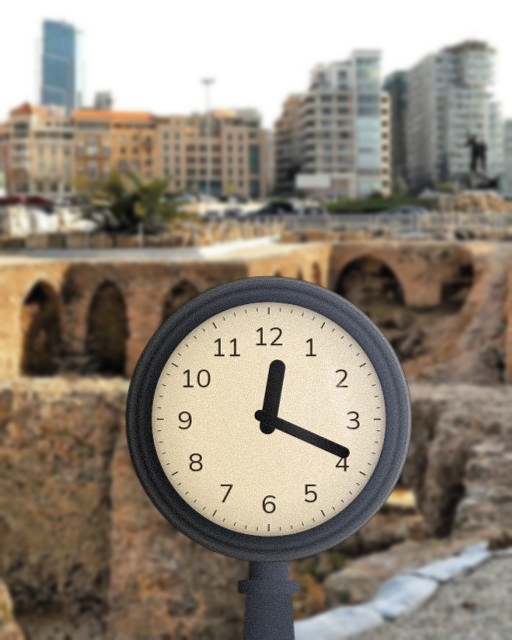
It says 12 h 19 min
